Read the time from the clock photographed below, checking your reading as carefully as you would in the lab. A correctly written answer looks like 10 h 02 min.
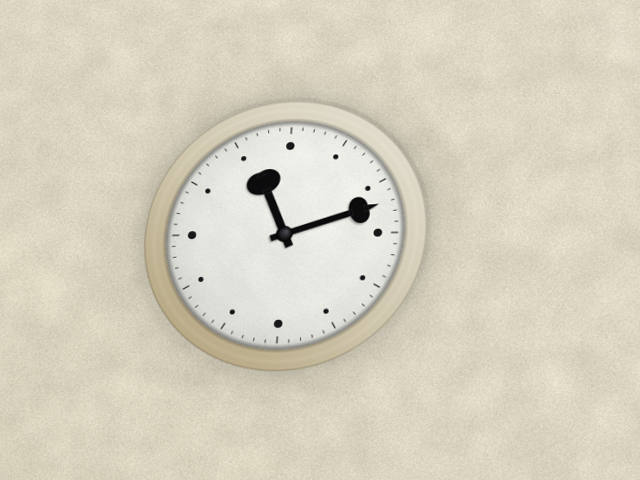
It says 11 h 12 min
